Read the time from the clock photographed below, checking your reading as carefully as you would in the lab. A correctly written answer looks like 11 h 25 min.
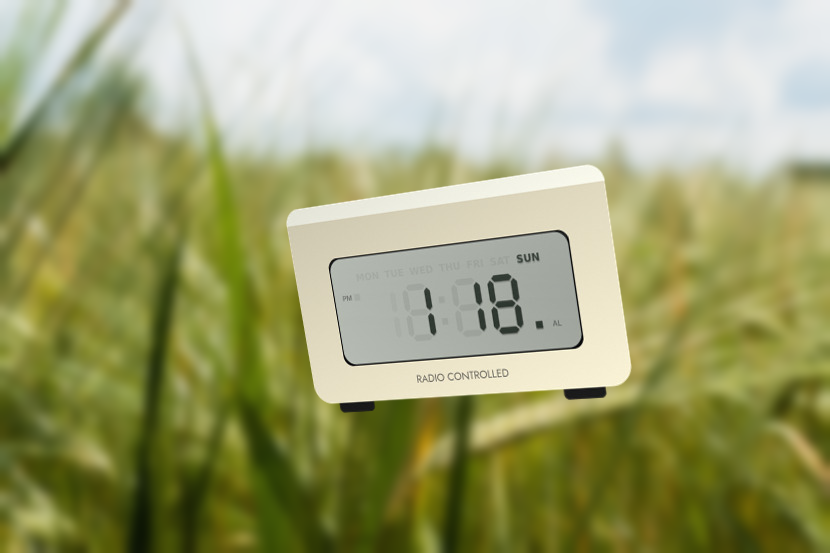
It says 1 h 18 min
